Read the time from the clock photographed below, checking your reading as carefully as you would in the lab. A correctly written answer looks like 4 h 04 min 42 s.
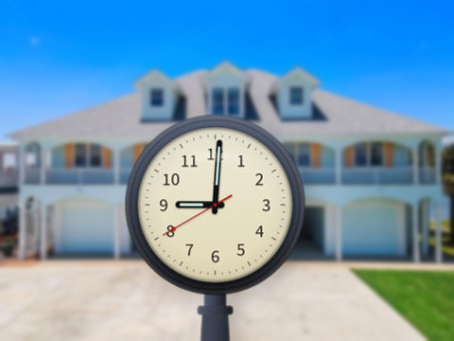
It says 9 h 00 min 40 s
